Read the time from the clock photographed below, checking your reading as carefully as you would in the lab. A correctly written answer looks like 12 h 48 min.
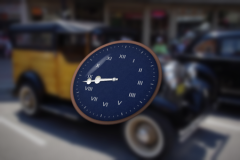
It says 8 h 43 min
